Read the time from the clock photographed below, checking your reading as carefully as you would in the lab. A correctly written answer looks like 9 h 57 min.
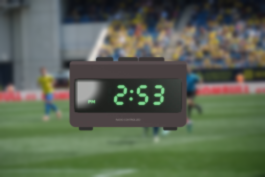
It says 2 h 53 min
